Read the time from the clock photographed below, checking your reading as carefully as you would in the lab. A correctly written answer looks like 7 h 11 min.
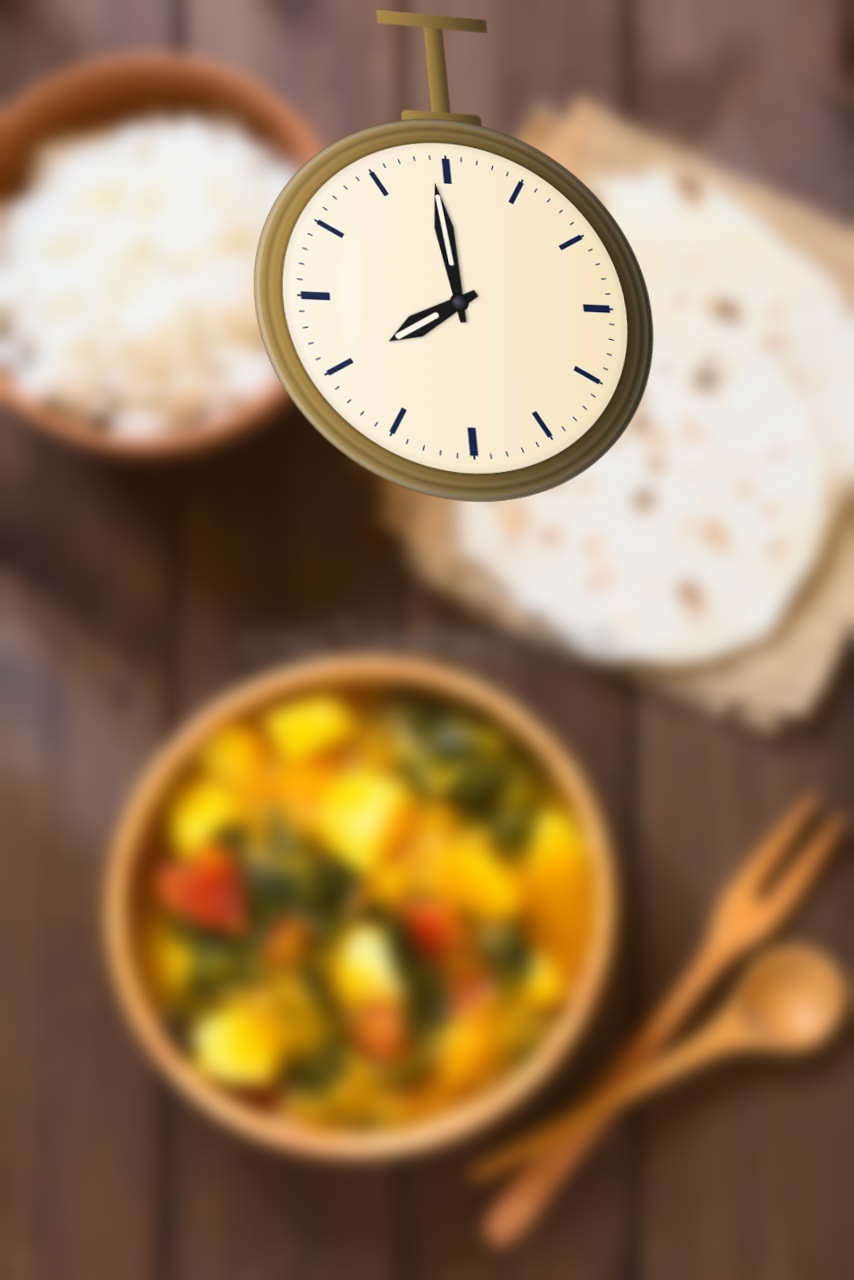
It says 7 h 59 min
